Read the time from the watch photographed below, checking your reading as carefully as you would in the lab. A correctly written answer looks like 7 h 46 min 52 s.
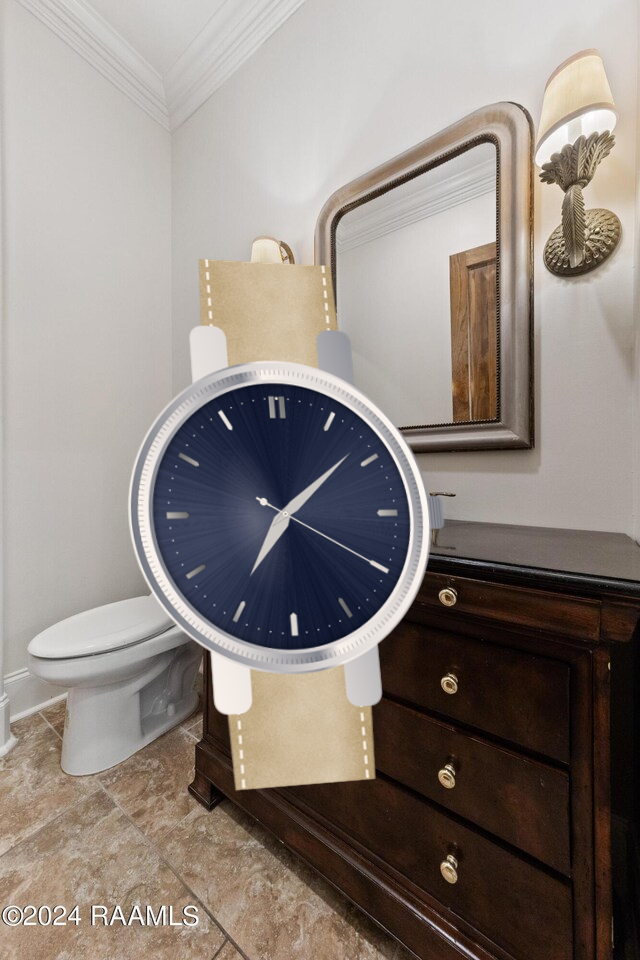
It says 7 h 08 min 20 s
